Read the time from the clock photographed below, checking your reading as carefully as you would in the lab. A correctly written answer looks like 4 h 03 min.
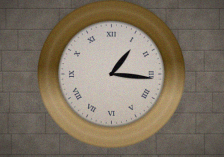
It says 1 h 16 min
